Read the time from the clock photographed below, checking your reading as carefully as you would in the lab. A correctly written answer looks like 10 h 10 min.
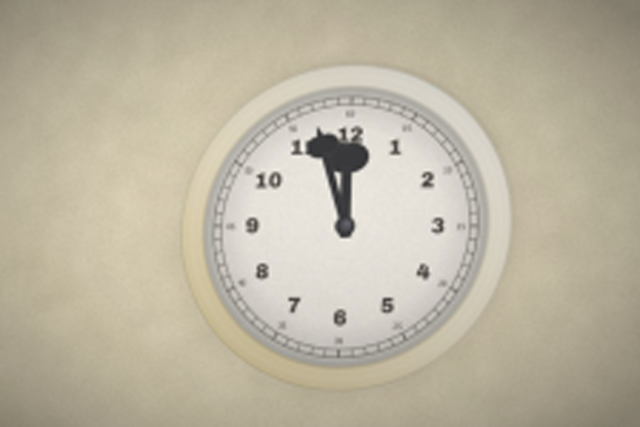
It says 11 h 57 min
